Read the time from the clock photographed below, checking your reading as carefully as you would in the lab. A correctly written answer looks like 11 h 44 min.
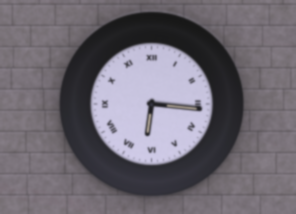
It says 6 h 16 min
